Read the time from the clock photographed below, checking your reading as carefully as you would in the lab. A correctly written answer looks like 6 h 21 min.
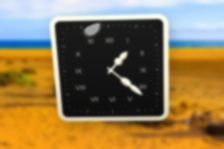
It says 1 h 22 min
